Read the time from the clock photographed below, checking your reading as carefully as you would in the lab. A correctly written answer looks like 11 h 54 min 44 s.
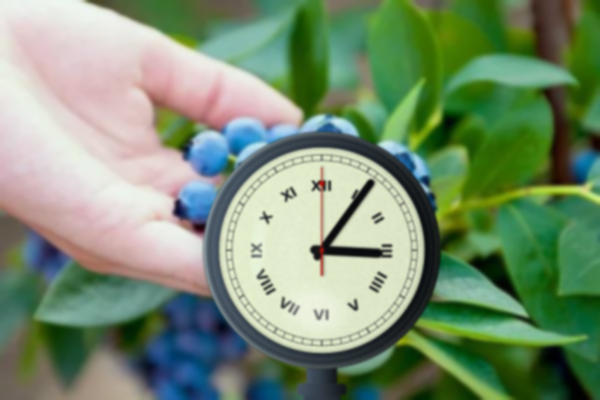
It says 3 h 06 min 00 s
